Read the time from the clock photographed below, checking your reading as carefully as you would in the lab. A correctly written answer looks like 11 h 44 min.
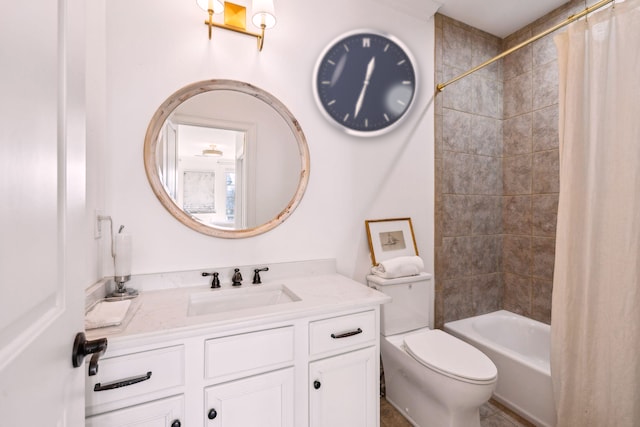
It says 12 h 33 min
